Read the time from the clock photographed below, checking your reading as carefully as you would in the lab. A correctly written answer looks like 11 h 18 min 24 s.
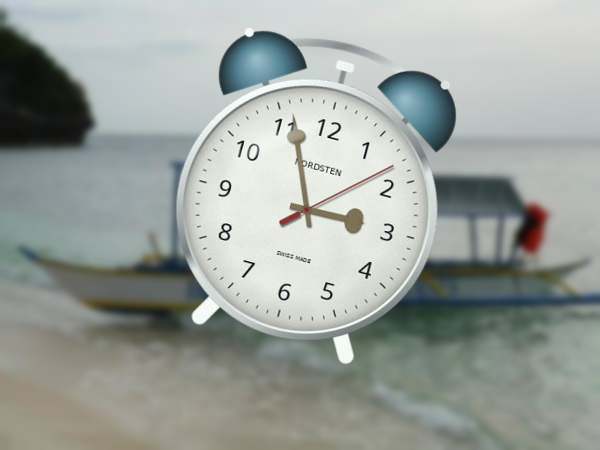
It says 2 h 56 min 08 s
